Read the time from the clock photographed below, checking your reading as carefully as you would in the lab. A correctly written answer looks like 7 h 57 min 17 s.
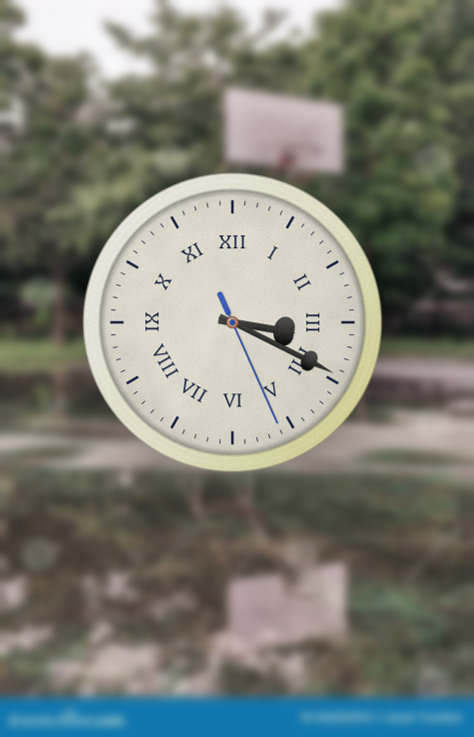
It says 3 h 19 min 26 s
